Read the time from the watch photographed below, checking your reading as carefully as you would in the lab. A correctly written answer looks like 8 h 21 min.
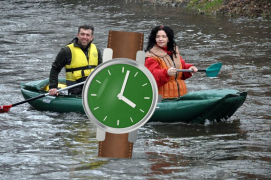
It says 4 h 02 min
